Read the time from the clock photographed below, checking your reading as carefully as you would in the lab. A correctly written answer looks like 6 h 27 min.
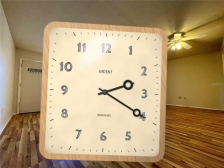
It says 2 h 20 min
